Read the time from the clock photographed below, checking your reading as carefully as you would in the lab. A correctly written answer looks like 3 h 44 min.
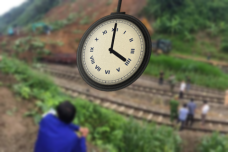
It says 4 h 00 min
